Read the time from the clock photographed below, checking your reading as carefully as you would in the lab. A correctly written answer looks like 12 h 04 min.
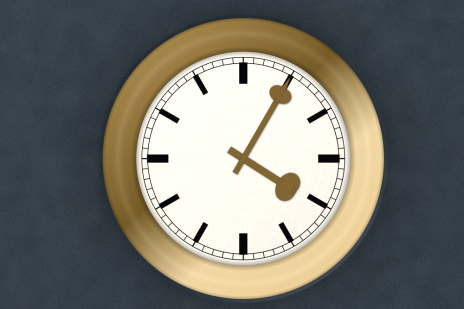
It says 4 h 05 min
